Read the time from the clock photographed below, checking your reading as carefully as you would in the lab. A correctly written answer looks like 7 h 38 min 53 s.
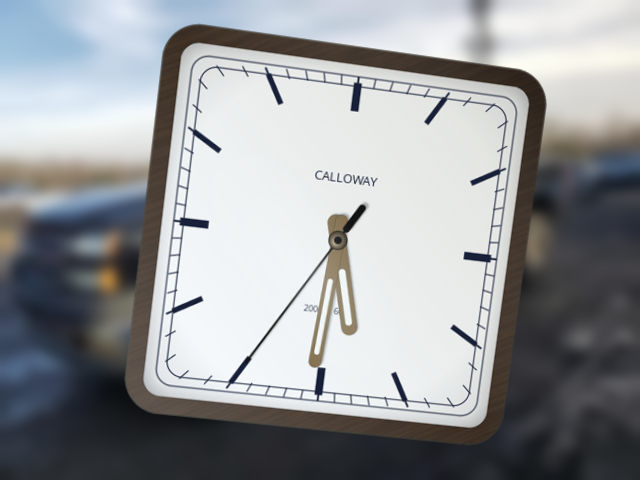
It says 5 h 30 min 35 s
